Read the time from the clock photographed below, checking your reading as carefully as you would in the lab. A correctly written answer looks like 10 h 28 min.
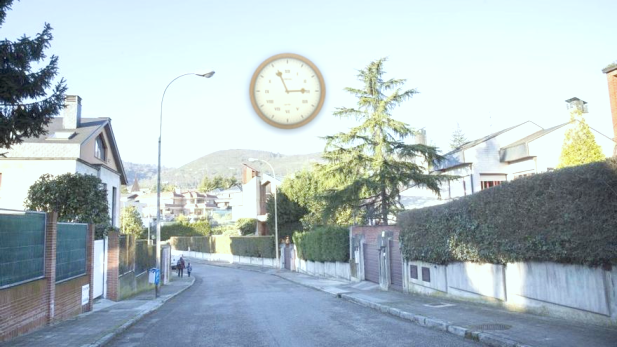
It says 2 h 56 min
